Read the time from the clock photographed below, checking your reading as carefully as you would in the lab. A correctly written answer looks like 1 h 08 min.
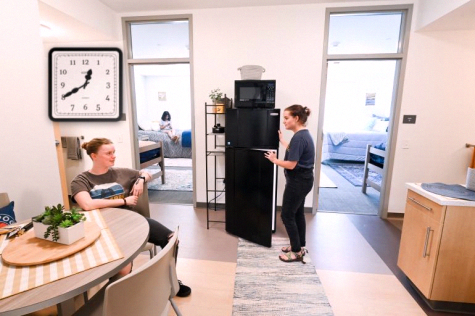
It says 12 h 40 min
